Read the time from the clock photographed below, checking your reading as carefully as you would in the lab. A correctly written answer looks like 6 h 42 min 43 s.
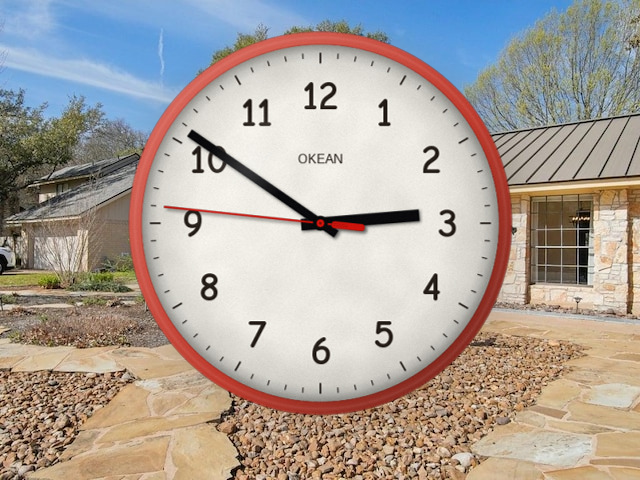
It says 2 h 50 min 46 s
